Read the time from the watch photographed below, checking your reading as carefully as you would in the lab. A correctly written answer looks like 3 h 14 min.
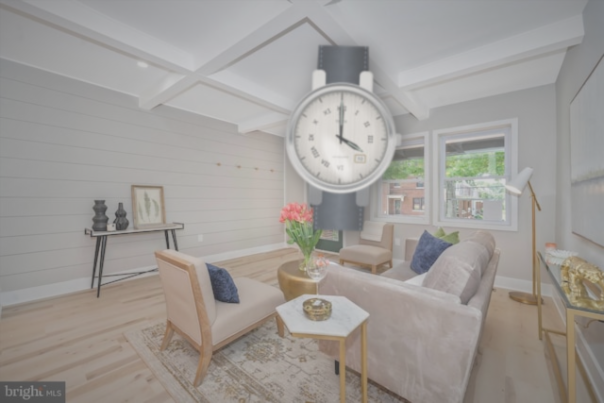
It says 4 h 00 min
